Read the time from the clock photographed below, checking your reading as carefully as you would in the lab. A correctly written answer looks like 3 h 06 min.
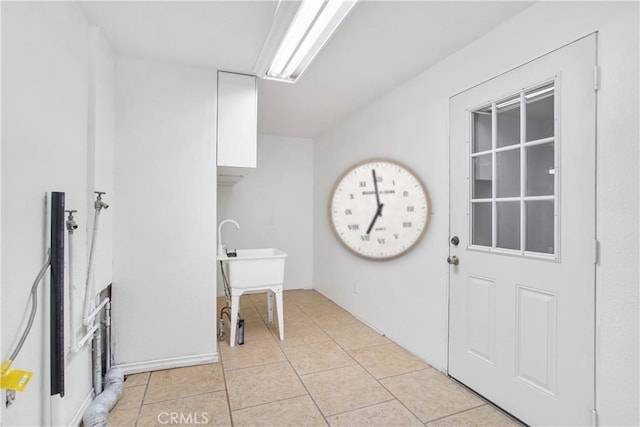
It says 6 h 59 min
